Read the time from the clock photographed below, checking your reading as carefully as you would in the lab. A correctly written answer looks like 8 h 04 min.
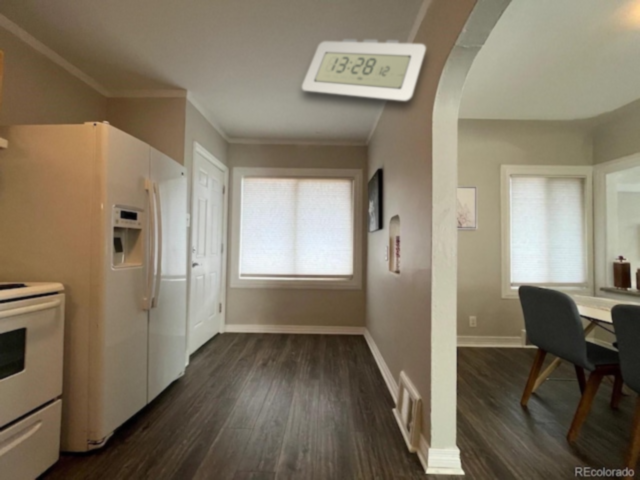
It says 13 h 28 min
